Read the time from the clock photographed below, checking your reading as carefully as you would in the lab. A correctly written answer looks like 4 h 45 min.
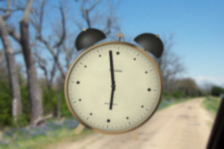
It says 5 h 58 min
